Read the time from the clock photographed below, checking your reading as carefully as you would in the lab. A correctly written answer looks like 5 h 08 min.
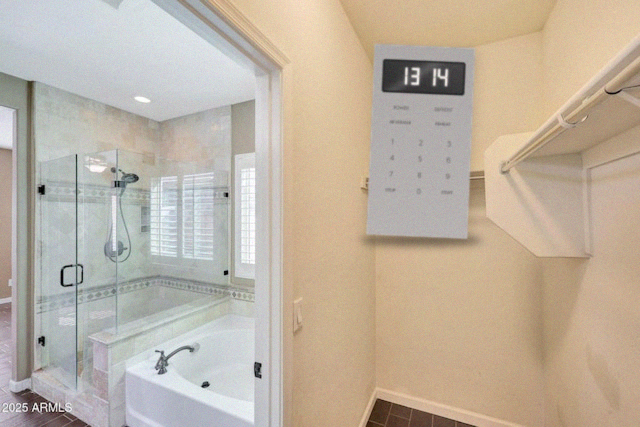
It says 13 h 14 min
